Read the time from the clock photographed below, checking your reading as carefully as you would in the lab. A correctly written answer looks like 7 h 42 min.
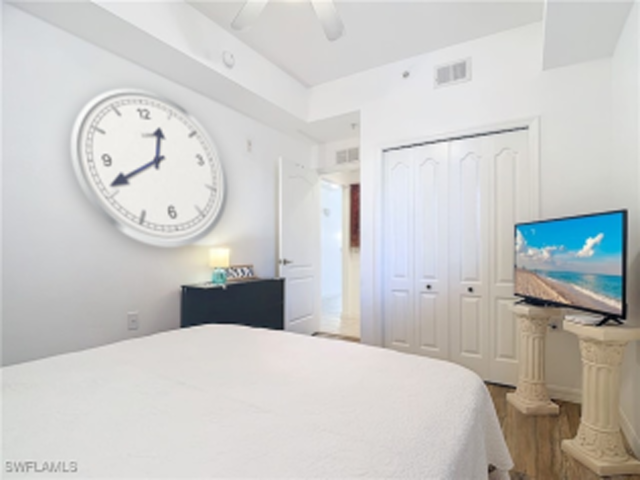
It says 12 h 41 min
